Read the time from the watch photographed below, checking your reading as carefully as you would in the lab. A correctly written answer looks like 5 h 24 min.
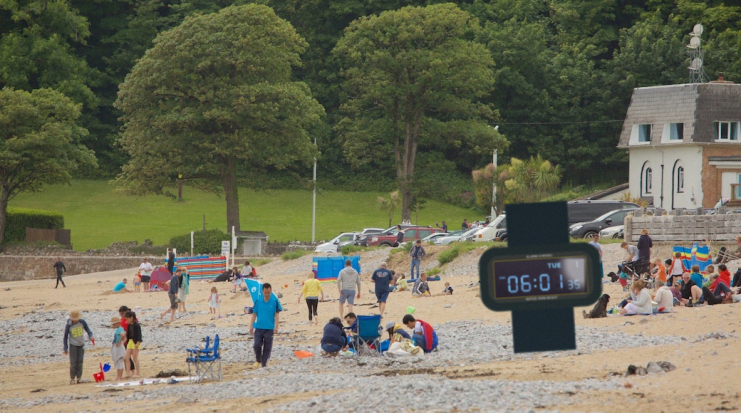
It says 6 h 01 min
